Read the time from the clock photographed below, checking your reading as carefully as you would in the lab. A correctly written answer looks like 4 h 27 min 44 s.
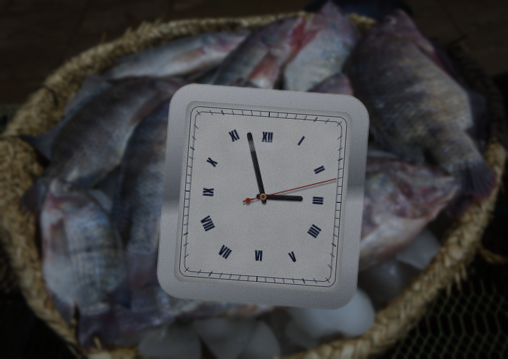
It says 2 h 57 min 12 s
